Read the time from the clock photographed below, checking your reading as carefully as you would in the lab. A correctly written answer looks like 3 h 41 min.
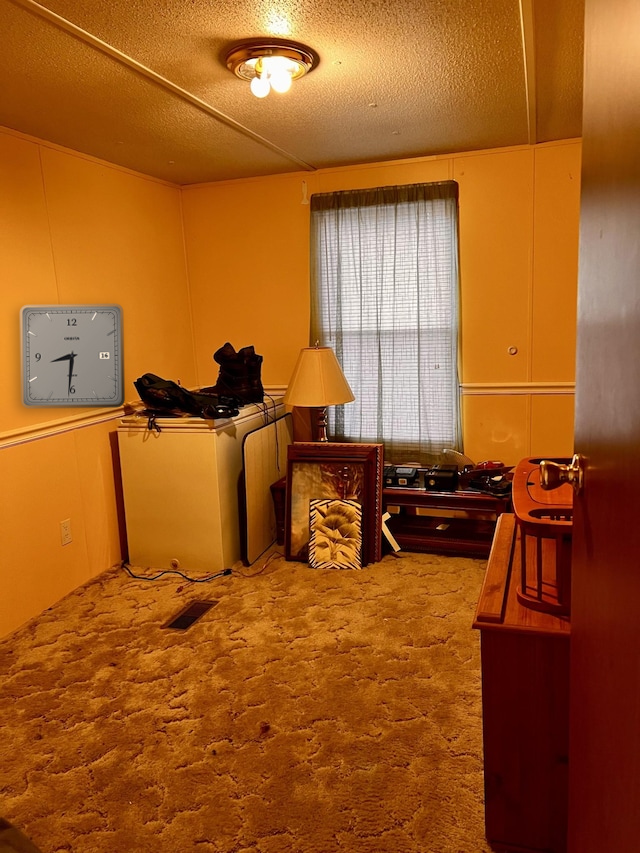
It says 8 h 31 min
